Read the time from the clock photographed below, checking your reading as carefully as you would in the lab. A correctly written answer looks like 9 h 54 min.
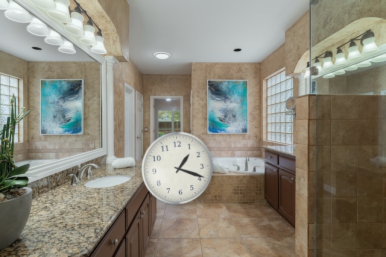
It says 1 h 19 min
